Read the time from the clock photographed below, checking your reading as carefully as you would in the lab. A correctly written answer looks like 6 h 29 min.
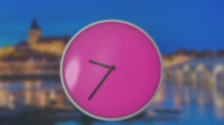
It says 9 h 36 min
